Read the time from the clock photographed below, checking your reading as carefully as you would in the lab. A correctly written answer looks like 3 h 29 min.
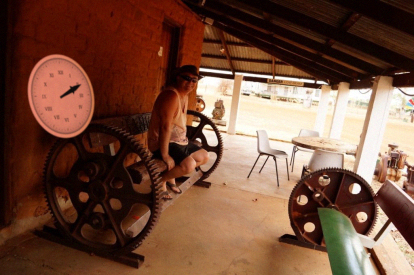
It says 2 h 11 min
